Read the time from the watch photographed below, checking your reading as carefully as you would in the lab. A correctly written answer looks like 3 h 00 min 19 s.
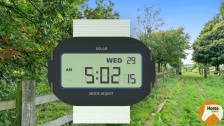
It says 5 h 02 min 15 s
